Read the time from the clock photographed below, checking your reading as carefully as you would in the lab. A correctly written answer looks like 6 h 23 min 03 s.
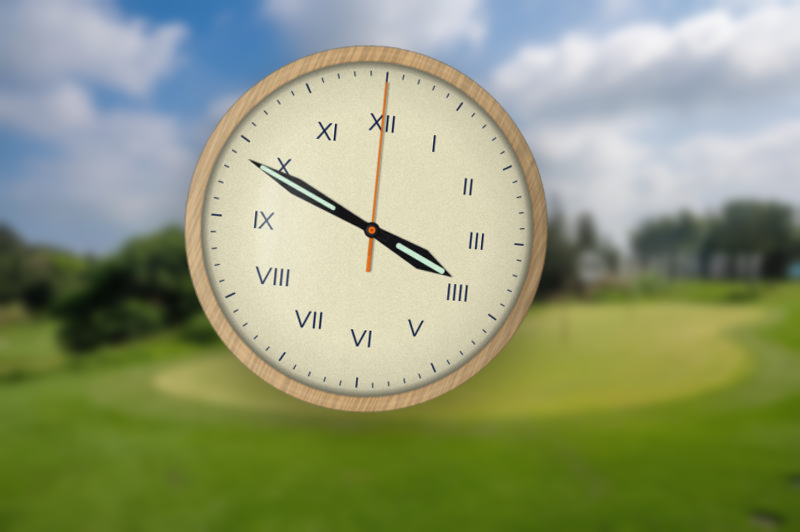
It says 3 h 49 min 00 s
